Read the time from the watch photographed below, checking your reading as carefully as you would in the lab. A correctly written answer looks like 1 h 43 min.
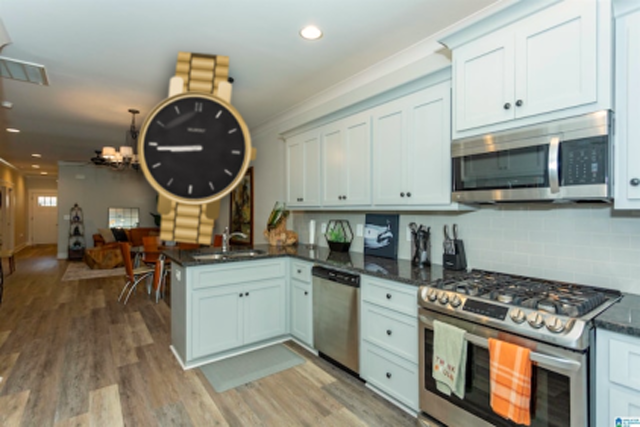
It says 8 h 44 min
